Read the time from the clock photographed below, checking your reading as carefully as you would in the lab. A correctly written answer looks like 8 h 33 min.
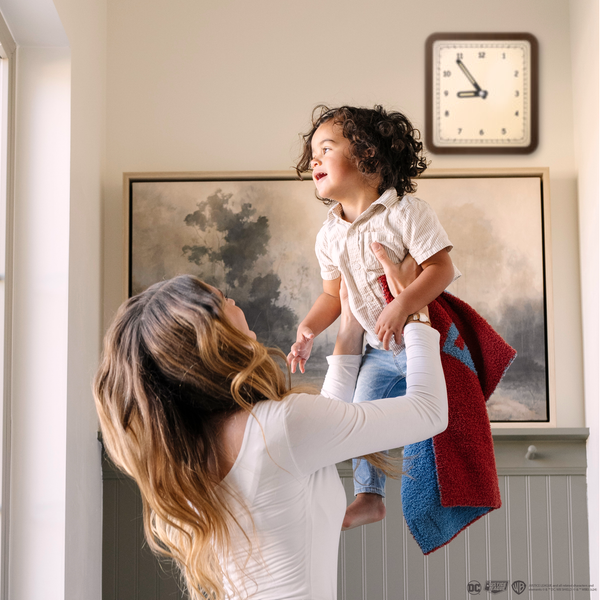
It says 8 h 54 min
